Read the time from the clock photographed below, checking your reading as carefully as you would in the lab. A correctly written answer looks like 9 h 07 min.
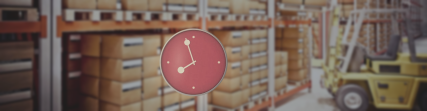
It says 7 h 57 min
